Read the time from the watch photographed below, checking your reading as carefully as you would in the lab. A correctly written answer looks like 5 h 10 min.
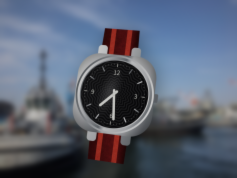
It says 7 h 29 min
